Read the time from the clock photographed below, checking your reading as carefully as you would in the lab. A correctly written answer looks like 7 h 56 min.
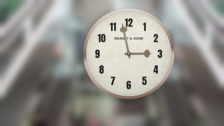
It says 2 h 58 min
